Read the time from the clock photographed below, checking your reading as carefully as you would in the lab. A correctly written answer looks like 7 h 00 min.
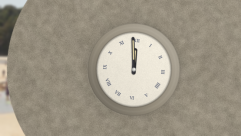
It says 11 h 59 min
